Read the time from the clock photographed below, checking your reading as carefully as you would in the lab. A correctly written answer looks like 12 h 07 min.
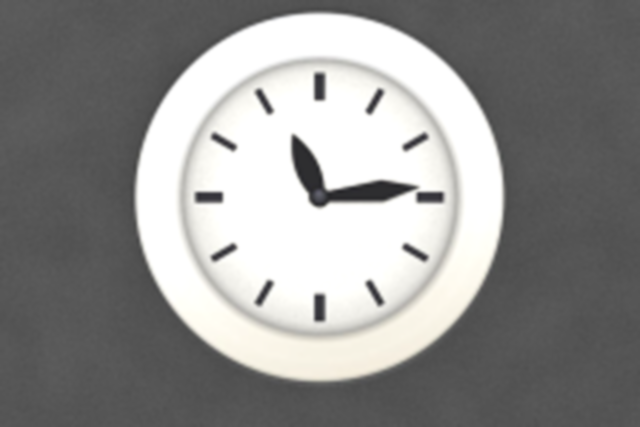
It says 11 h 14 min
